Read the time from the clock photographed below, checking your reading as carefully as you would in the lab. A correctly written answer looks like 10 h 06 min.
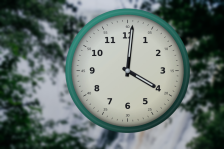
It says 4 h 01 min
